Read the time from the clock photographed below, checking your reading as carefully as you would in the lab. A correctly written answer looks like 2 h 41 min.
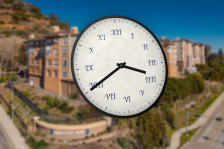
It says 3 h 40 min
